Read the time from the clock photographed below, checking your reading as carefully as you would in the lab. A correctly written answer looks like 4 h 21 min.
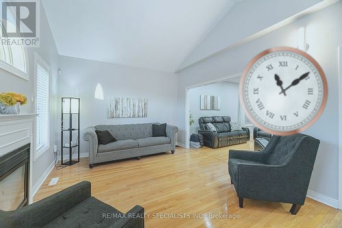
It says 11 h 09 min
